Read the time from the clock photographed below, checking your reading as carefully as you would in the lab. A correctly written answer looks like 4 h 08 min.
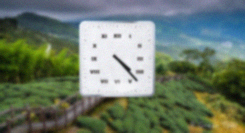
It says 4 h 23 min
